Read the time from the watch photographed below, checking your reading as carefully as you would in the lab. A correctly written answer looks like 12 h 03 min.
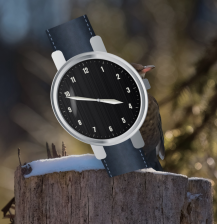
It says 3 h 49 min
